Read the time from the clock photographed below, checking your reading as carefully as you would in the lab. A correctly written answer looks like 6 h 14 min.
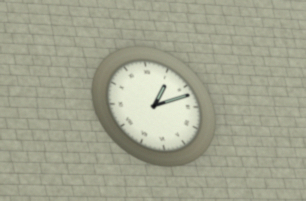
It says 1 h 12 min
